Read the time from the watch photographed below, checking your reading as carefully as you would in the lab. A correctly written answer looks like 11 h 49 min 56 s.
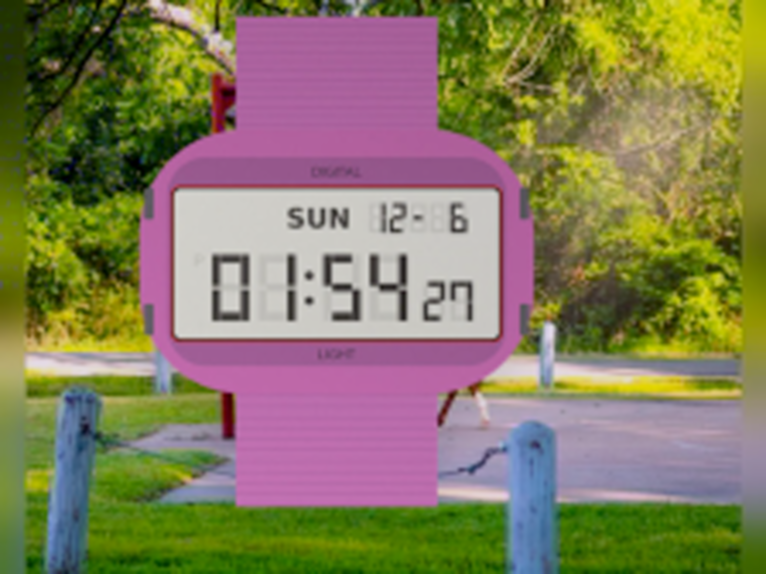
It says 1 h 54 min 27 s
